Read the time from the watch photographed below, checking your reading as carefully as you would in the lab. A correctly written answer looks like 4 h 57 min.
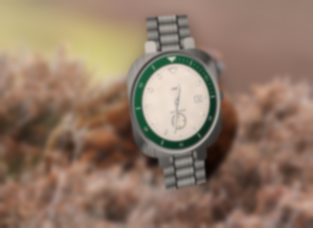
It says 12 h 32 min
